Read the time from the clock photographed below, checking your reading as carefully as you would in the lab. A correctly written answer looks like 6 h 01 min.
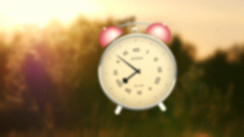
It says 7 h 52 min
